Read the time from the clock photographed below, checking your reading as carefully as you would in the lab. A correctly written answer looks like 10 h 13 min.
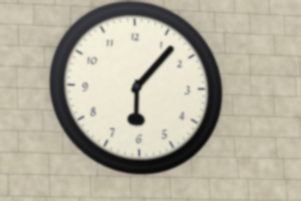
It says 6 h 07 min
